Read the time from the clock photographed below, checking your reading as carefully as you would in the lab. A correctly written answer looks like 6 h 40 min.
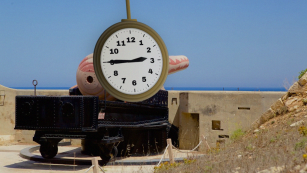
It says 2 h 45 min
